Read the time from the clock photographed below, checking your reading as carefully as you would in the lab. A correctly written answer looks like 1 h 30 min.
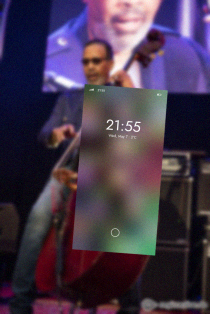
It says 21 h 55 min
